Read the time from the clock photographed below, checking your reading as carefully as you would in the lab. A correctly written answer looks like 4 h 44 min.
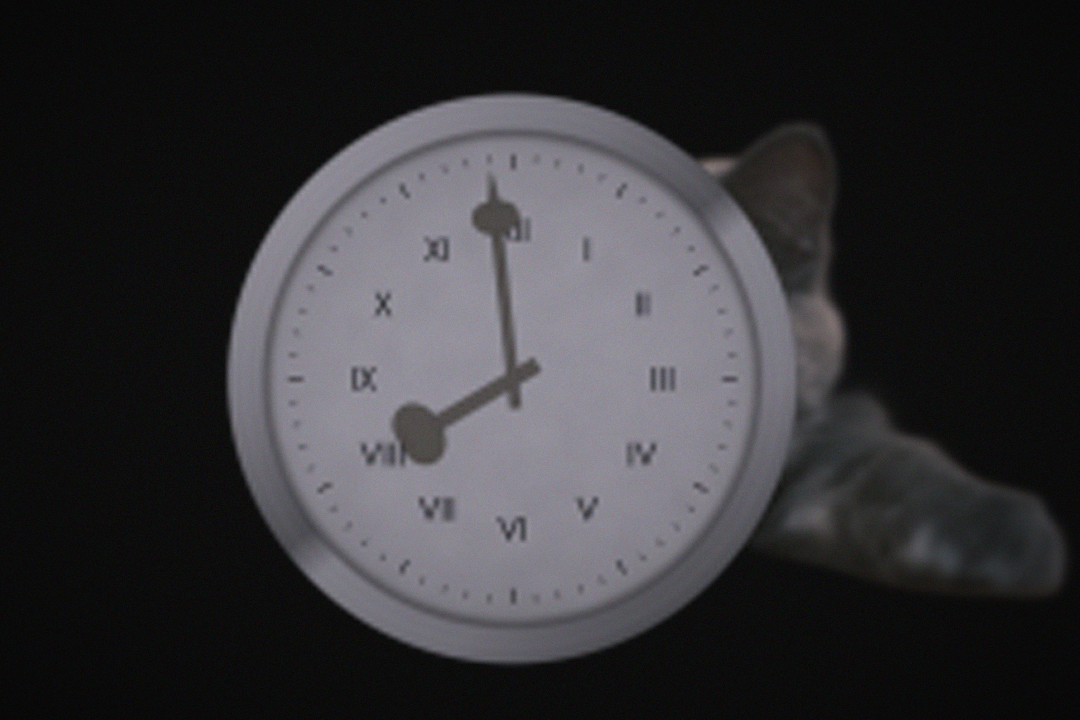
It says 7 h 59 min
